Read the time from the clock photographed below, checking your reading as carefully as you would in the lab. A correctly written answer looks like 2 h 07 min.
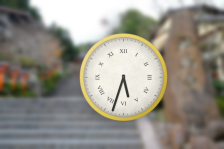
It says 5 h 33 min
